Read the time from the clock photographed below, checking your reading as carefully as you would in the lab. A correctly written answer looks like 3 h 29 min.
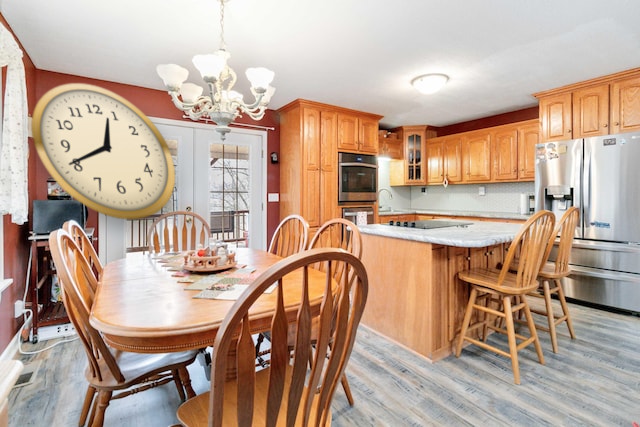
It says 12 h 41 min
